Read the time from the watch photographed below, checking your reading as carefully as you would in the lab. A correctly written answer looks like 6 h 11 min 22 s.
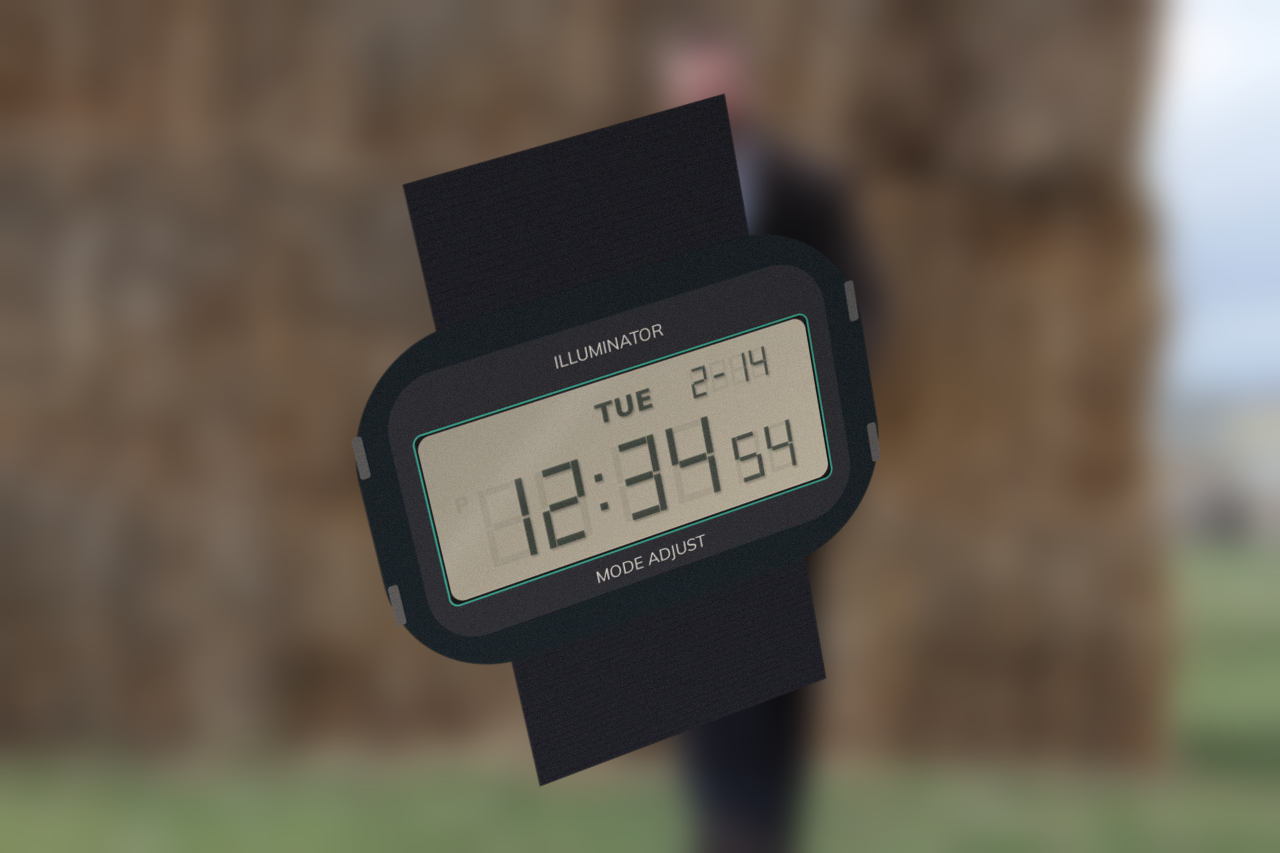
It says 12 h 34 min 54 s
